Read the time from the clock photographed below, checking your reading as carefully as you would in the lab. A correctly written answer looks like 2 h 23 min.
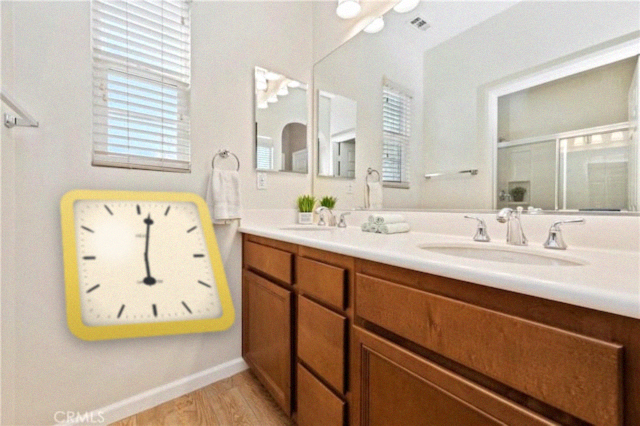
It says 6 h 02 min
